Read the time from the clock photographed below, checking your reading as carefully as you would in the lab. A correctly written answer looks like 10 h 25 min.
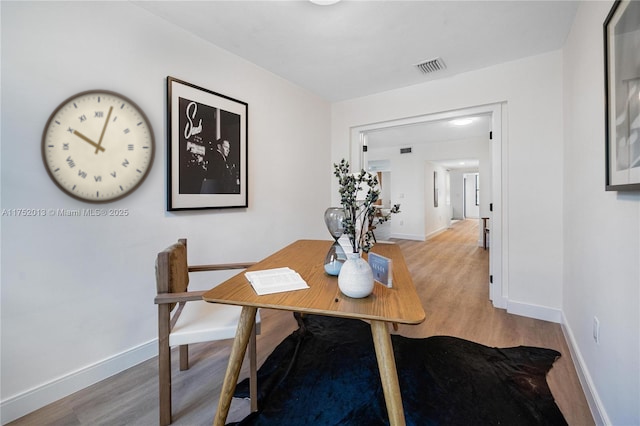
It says 10 h 03 min
